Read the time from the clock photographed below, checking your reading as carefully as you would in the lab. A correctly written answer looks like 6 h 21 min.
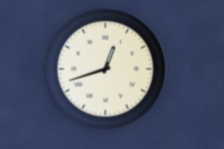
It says 12 h 42 min
